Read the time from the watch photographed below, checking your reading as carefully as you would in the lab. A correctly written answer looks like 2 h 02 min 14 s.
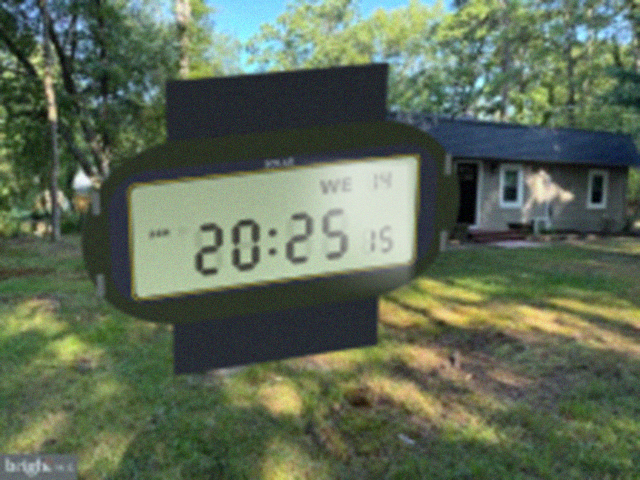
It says 20 h 25 min 15 s
